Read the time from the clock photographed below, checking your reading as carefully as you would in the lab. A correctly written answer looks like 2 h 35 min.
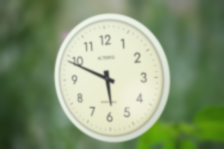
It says 5 h 49 min
